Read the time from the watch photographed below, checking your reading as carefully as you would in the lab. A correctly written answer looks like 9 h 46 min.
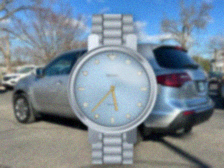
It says 5 h 37 min
